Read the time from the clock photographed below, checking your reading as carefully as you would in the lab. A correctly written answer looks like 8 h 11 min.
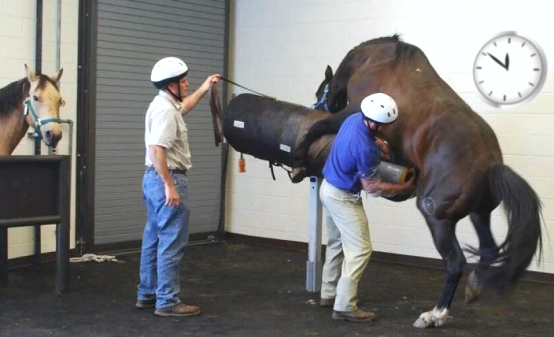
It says 11 h 51 min
